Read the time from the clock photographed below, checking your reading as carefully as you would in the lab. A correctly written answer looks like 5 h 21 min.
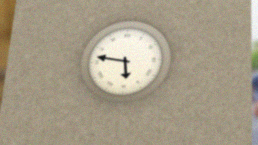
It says 5 h 47 min
